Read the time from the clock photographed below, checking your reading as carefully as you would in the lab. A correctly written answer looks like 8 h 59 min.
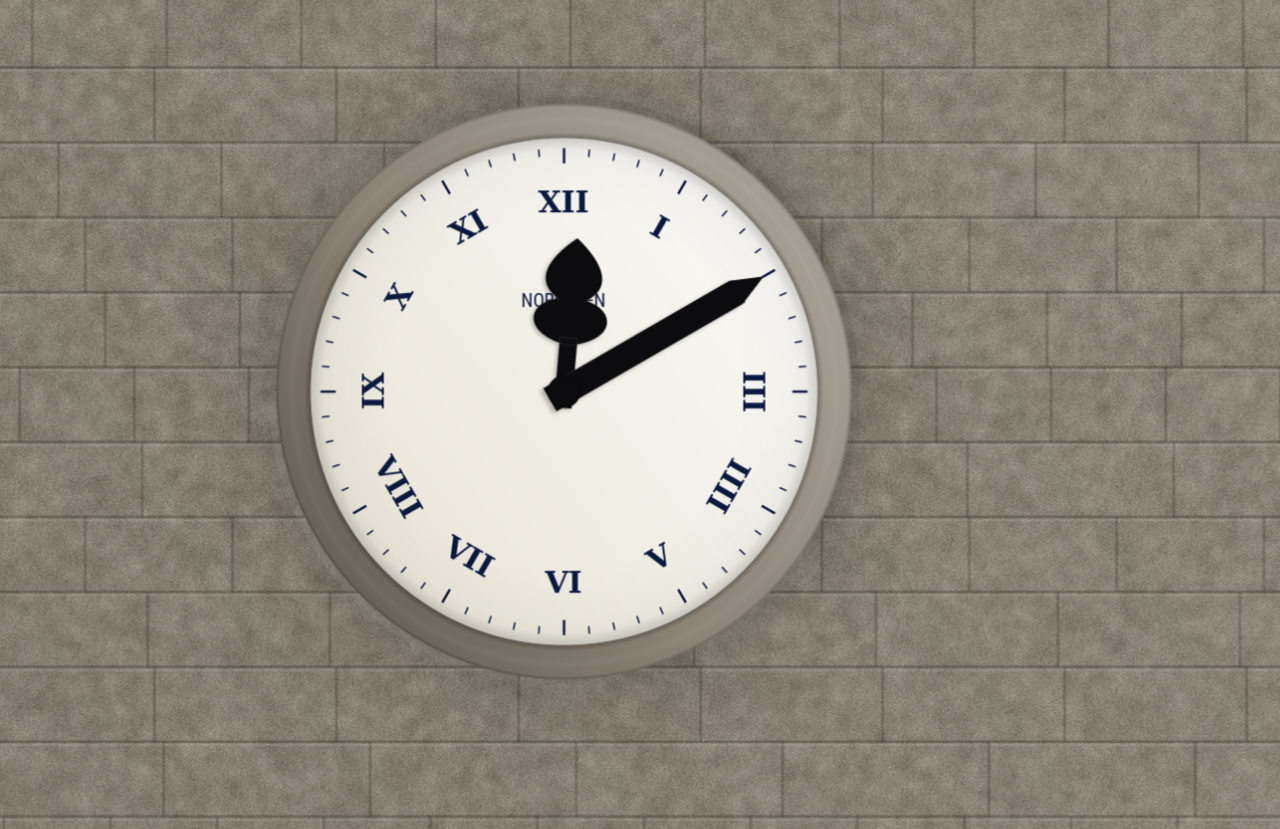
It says 12 h 10 min
